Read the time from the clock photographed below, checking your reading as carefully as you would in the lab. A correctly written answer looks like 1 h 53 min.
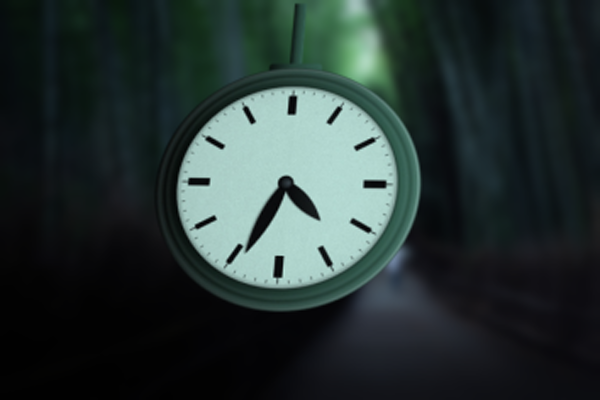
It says 4 h 34 min
